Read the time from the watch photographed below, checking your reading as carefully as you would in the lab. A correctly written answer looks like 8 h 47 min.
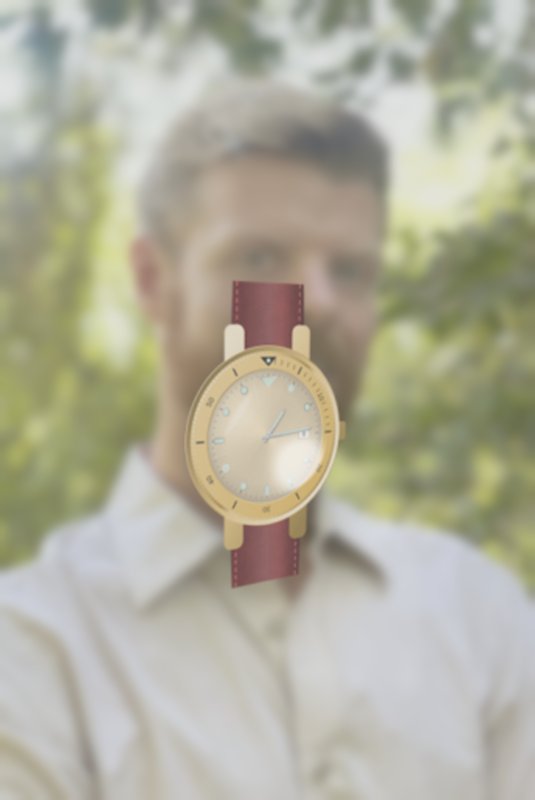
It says 1 h 14 min
